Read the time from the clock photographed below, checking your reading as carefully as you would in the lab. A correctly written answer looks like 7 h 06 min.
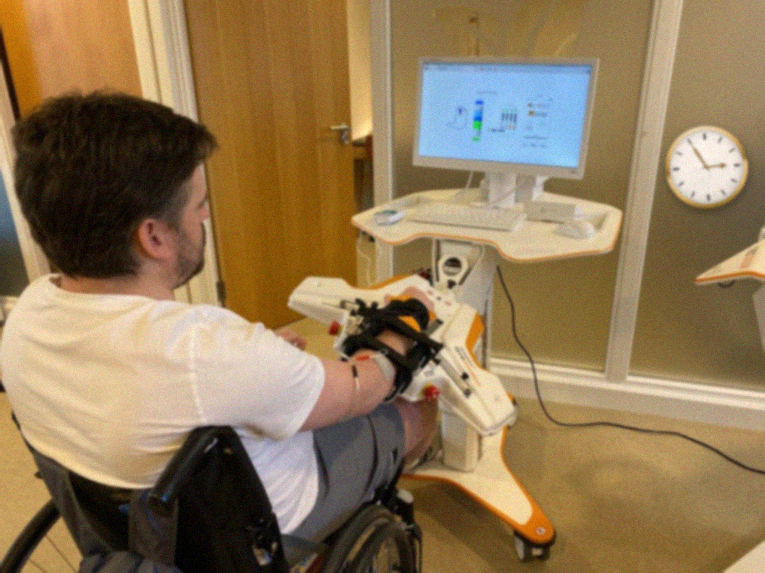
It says 2 h 55 min
